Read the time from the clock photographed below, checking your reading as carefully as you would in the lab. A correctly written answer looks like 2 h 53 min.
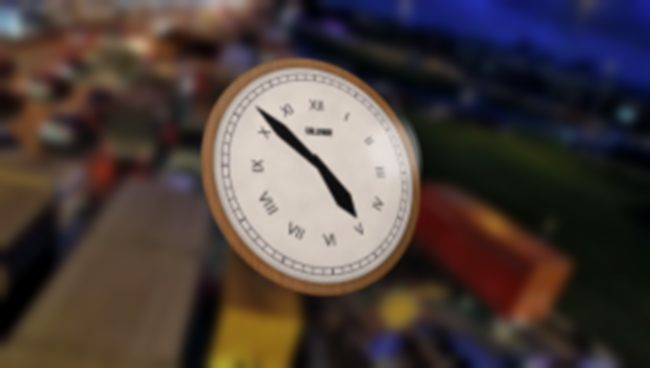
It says 4 h 52 min
